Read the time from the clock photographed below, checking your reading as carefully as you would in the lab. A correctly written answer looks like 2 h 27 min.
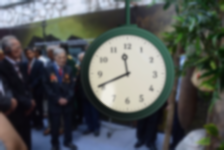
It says 11 h 41 min
